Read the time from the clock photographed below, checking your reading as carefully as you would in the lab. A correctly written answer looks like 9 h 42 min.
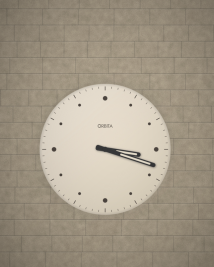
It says 3 h 18 min
